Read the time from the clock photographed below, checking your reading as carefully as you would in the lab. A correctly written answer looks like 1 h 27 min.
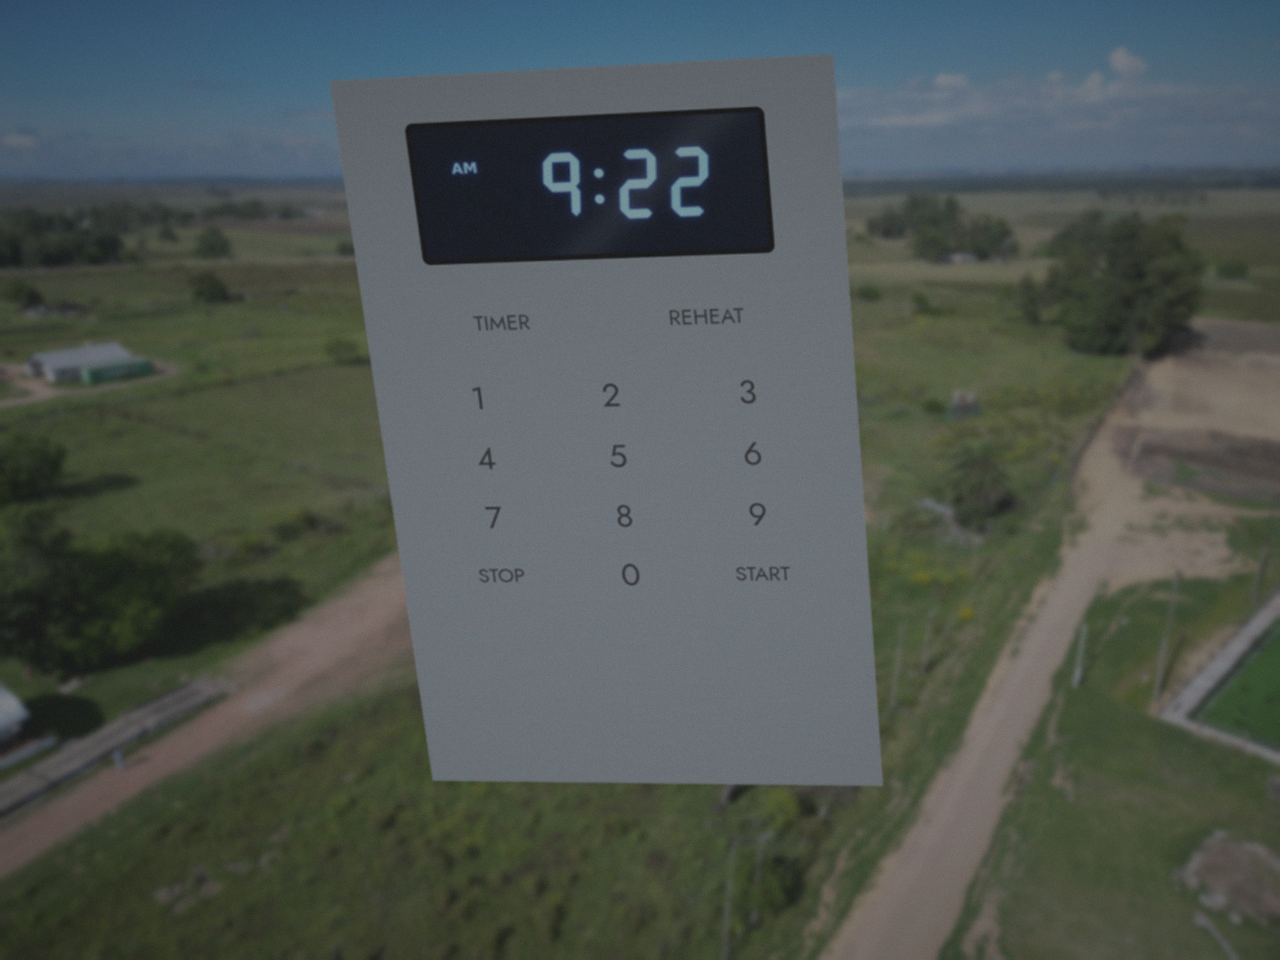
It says 9 h 22 min
